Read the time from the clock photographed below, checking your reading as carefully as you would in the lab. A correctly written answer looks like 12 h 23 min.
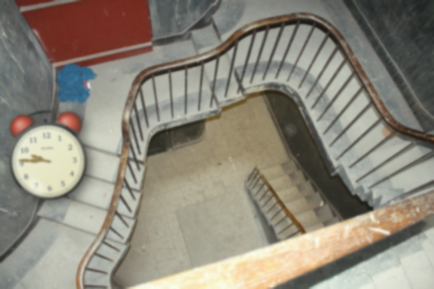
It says 9 h 46 min
